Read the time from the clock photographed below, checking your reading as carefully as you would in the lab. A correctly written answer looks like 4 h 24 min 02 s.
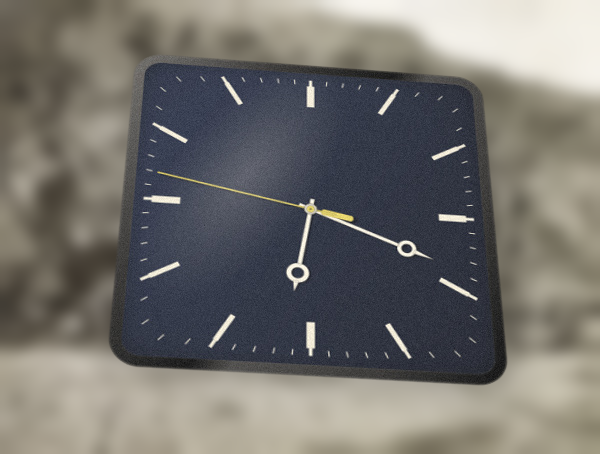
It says 6 h 18 min 47 s
